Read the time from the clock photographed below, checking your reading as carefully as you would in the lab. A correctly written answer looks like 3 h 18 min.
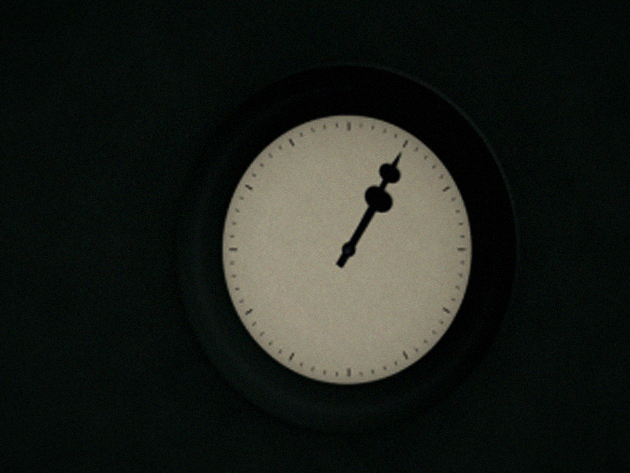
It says 1 h 05 min
